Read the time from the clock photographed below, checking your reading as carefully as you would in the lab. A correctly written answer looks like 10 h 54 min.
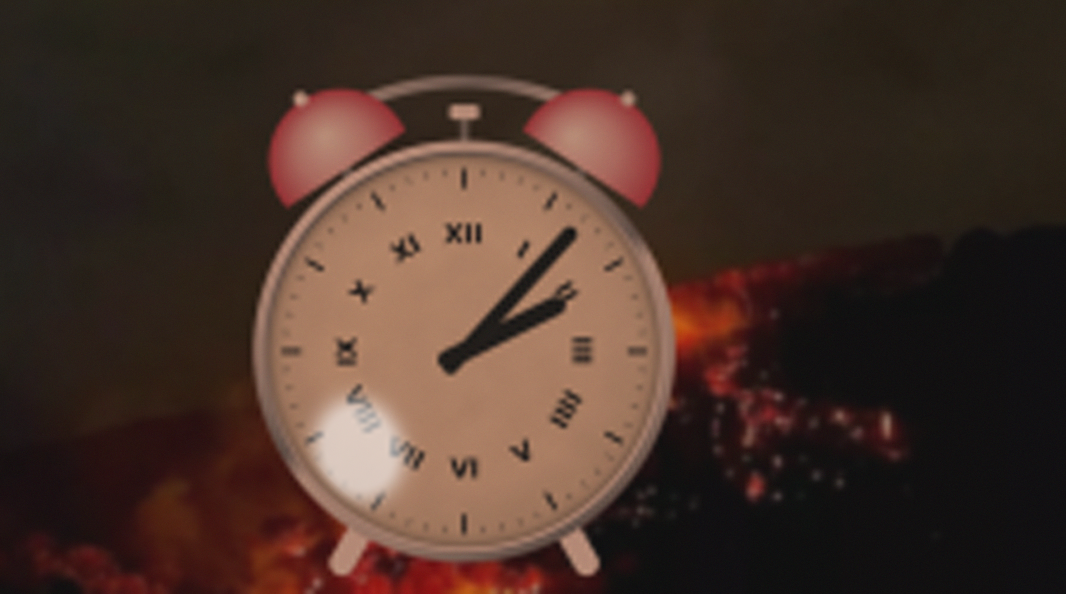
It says 2 h 07 min
